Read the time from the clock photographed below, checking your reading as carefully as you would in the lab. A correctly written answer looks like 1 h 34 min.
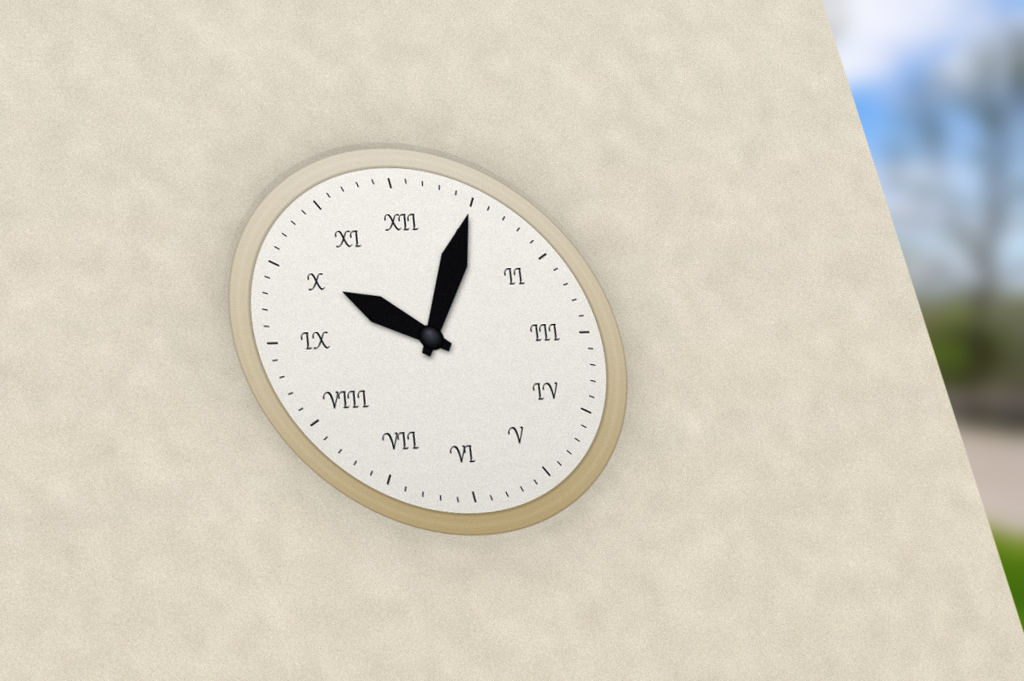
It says 10 h 05 min
